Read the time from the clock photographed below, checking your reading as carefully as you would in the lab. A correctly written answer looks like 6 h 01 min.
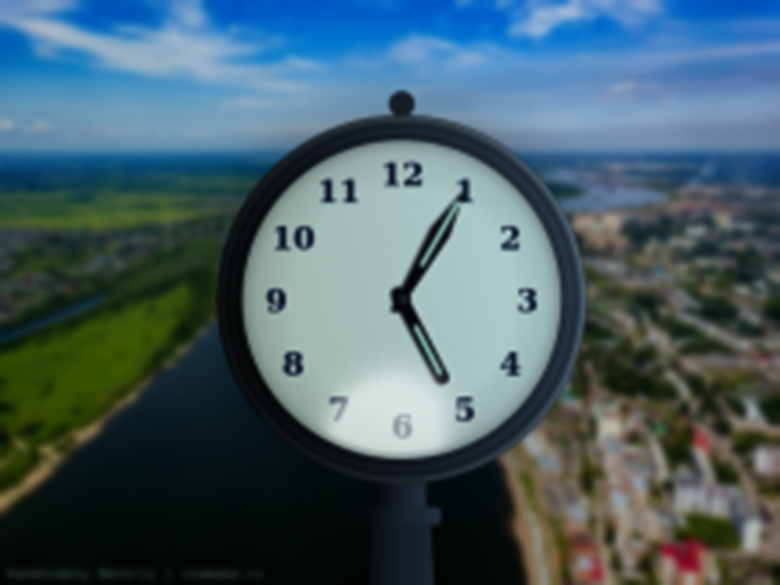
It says 5 h 05 min
